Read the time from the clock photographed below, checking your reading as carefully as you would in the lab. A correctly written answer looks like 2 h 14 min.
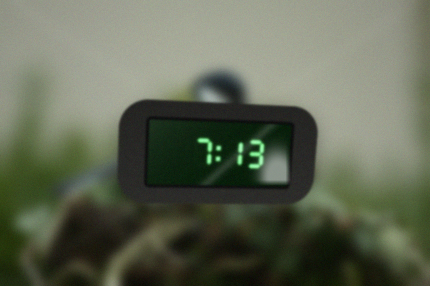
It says 7 h 13 min
